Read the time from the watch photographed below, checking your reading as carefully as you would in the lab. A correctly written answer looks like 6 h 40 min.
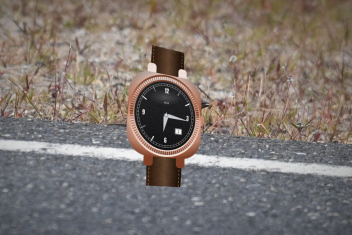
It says 6 h 16 min
